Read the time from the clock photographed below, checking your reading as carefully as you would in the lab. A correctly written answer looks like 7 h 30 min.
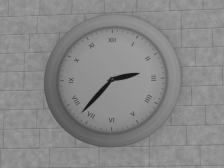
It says 2 h 37 min
